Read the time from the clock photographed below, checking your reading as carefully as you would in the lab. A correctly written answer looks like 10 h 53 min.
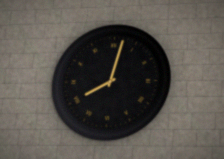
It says 8 h 02 min
